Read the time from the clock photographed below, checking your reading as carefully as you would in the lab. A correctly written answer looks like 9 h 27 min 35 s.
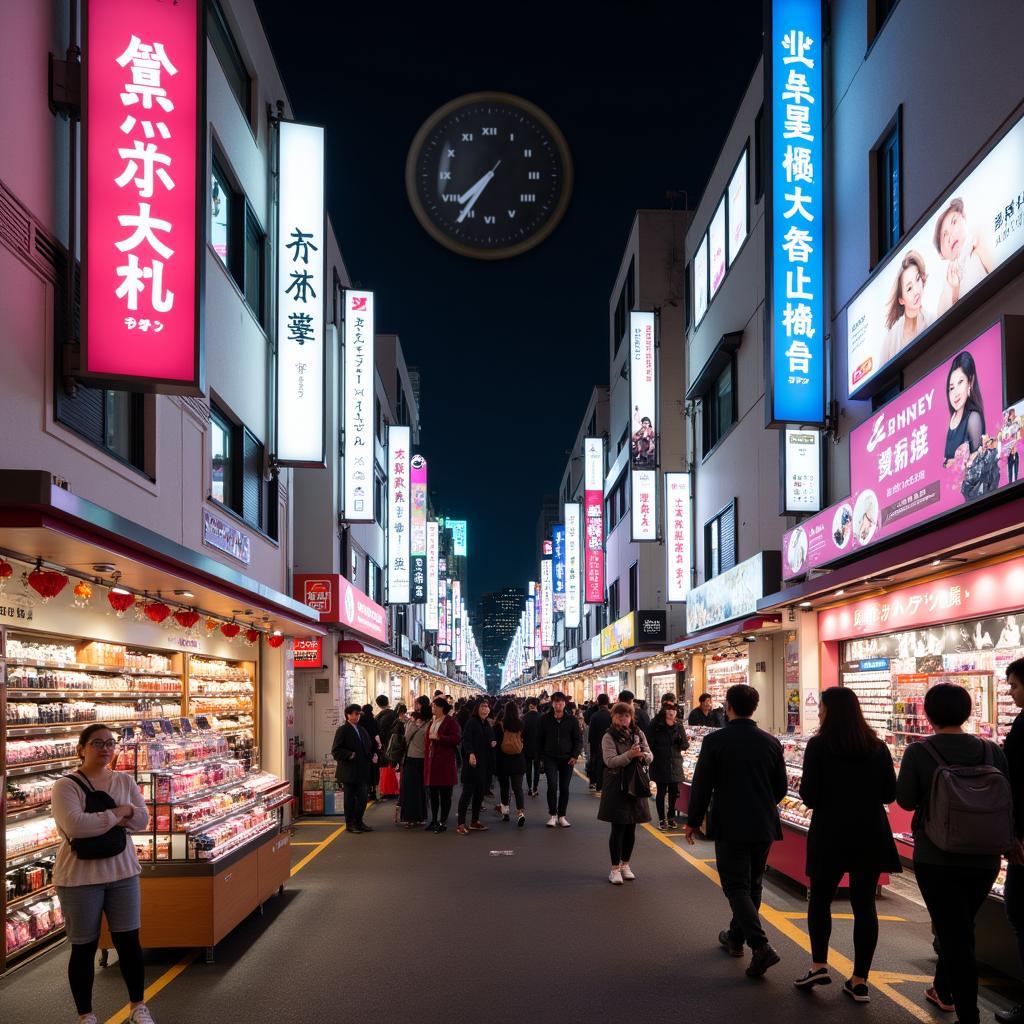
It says 7 h 35 min 36 s
